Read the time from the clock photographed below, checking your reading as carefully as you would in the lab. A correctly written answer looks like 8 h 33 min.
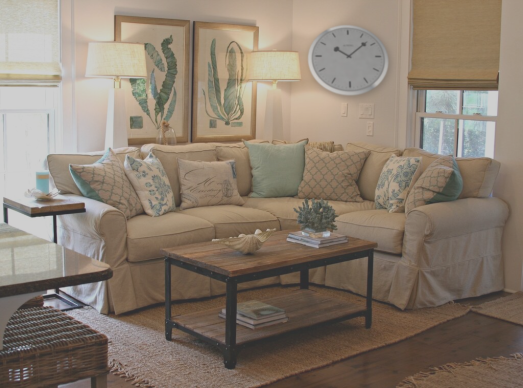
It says 10 h 08 min
